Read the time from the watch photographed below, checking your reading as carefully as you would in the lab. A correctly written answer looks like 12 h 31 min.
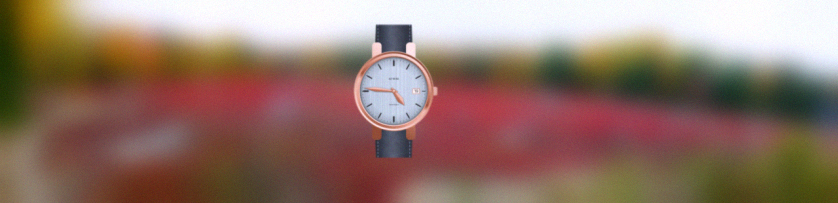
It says 4 h 46 min
